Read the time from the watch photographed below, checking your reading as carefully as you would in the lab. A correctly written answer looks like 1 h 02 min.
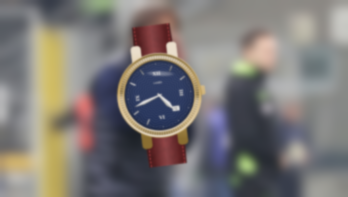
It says 4 h 42 min
